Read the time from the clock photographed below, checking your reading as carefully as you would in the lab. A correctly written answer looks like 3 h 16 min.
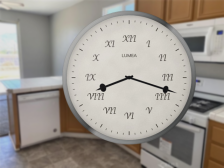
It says 8 h 18 min
